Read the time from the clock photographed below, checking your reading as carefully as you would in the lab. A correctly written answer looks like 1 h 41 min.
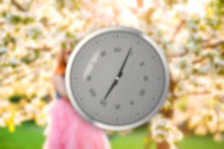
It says 7 h 04 min
